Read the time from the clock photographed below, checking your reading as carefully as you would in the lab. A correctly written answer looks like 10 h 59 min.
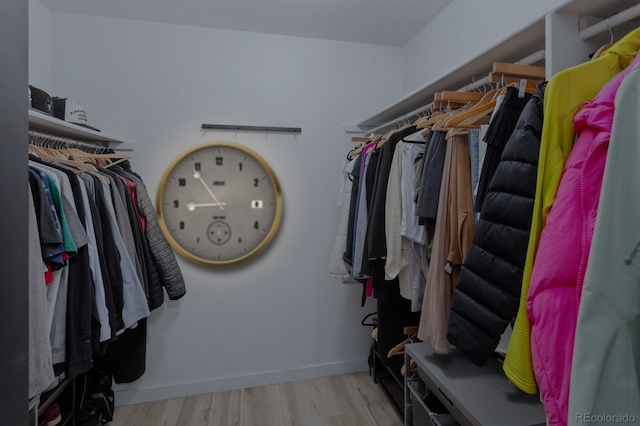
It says 8 h 54 min
